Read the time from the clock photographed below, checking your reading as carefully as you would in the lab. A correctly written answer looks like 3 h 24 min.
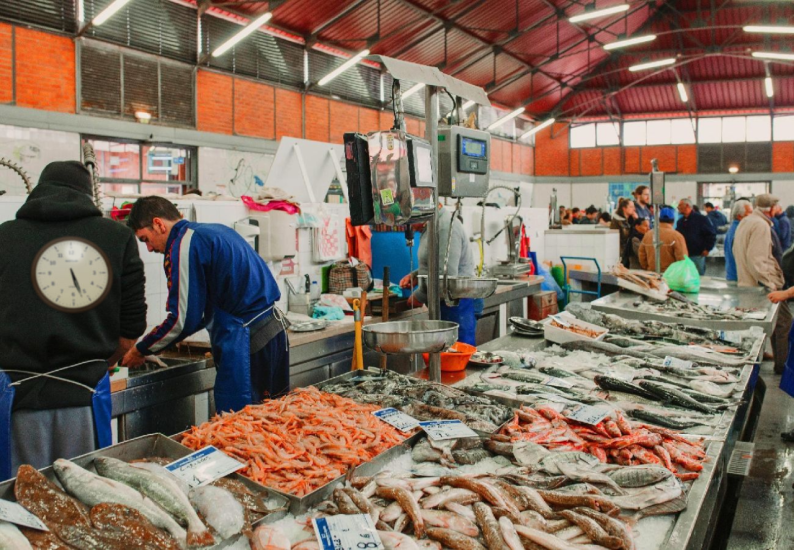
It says 5 h 27 min
